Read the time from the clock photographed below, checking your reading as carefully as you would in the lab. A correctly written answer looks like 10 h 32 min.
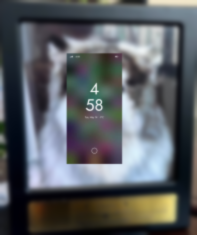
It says 4 h 58 min
